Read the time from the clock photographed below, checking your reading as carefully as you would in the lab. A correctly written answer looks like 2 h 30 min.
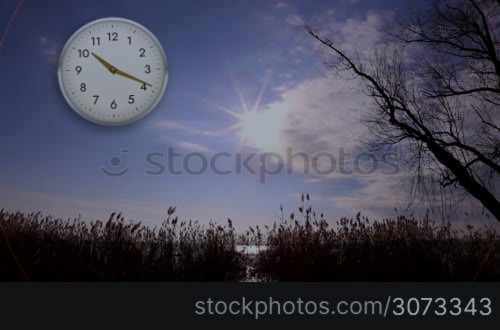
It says 10 h 19 min
